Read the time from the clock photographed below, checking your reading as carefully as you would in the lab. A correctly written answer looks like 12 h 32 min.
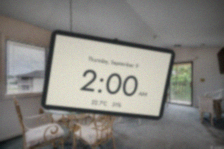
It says 2 h 00 min
